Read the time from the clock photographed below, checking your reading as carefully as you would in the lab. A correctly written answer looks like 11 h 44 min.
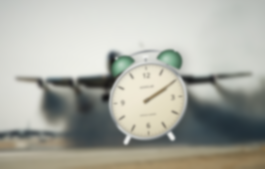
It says 2 h 10 min
